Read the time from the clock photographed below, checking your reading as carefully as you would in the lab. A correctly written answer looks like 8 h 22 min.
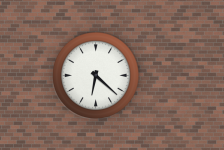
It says 6 h 22 min
